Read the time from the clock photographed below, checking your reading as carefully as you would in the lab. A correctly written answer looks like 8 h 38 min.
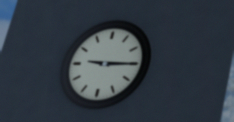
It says 9 h 15 min
